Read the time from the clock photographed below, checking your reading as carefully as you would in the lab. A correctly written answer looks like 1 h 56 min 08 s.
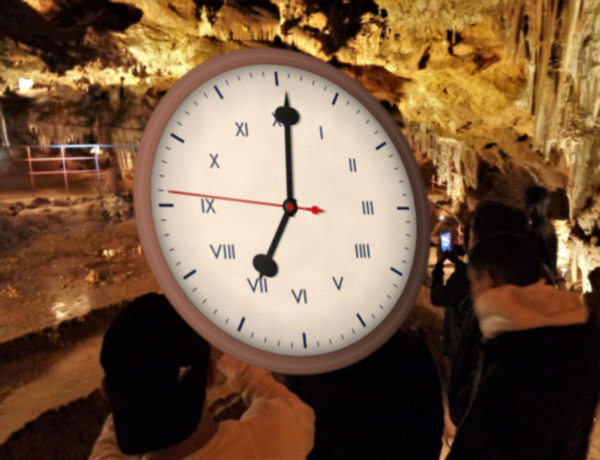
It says 7 h 00 min 46 s
